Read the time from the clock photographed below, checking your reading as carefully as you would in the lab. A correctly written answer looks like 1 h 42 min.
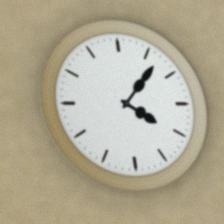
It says 4 h 07 min
